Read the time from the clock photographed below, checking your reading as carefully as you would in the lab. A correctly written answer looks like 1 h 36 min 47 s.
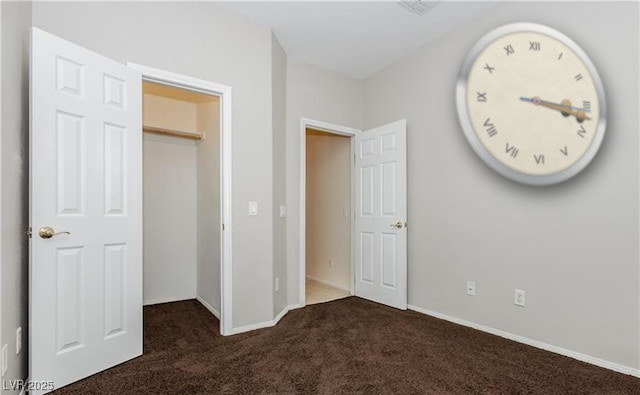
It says 3 h 17 min 16 s
